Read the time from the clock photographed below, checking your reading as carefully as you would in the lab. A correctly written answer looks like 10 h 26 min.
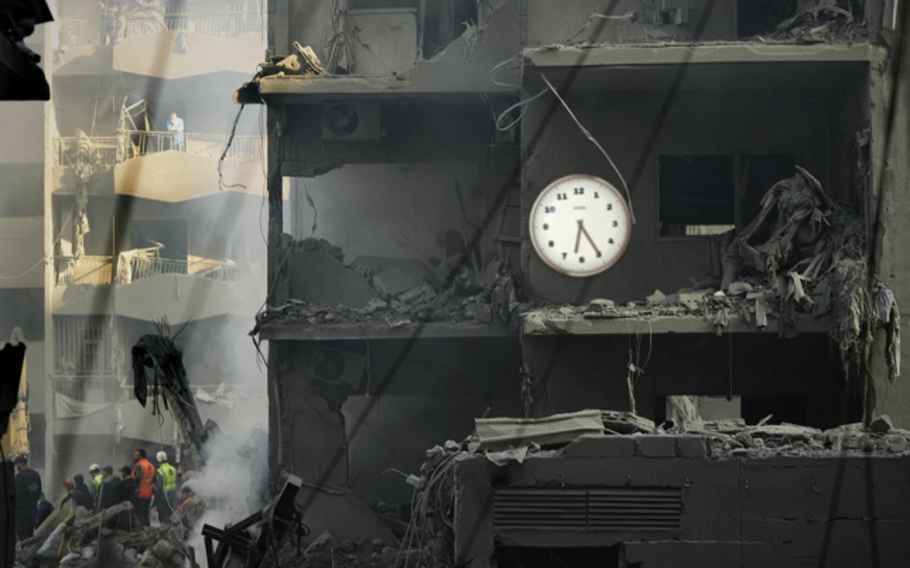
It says 6 h 25 min
